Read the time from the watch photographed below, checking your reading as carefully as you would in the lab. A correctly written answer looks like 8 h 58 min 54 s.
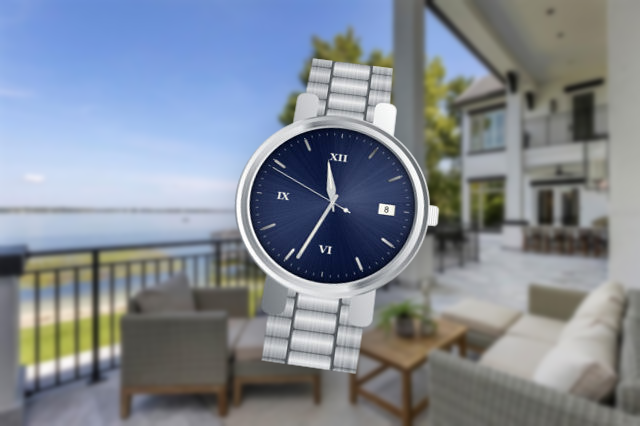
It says 11 h 33 min 49 s
